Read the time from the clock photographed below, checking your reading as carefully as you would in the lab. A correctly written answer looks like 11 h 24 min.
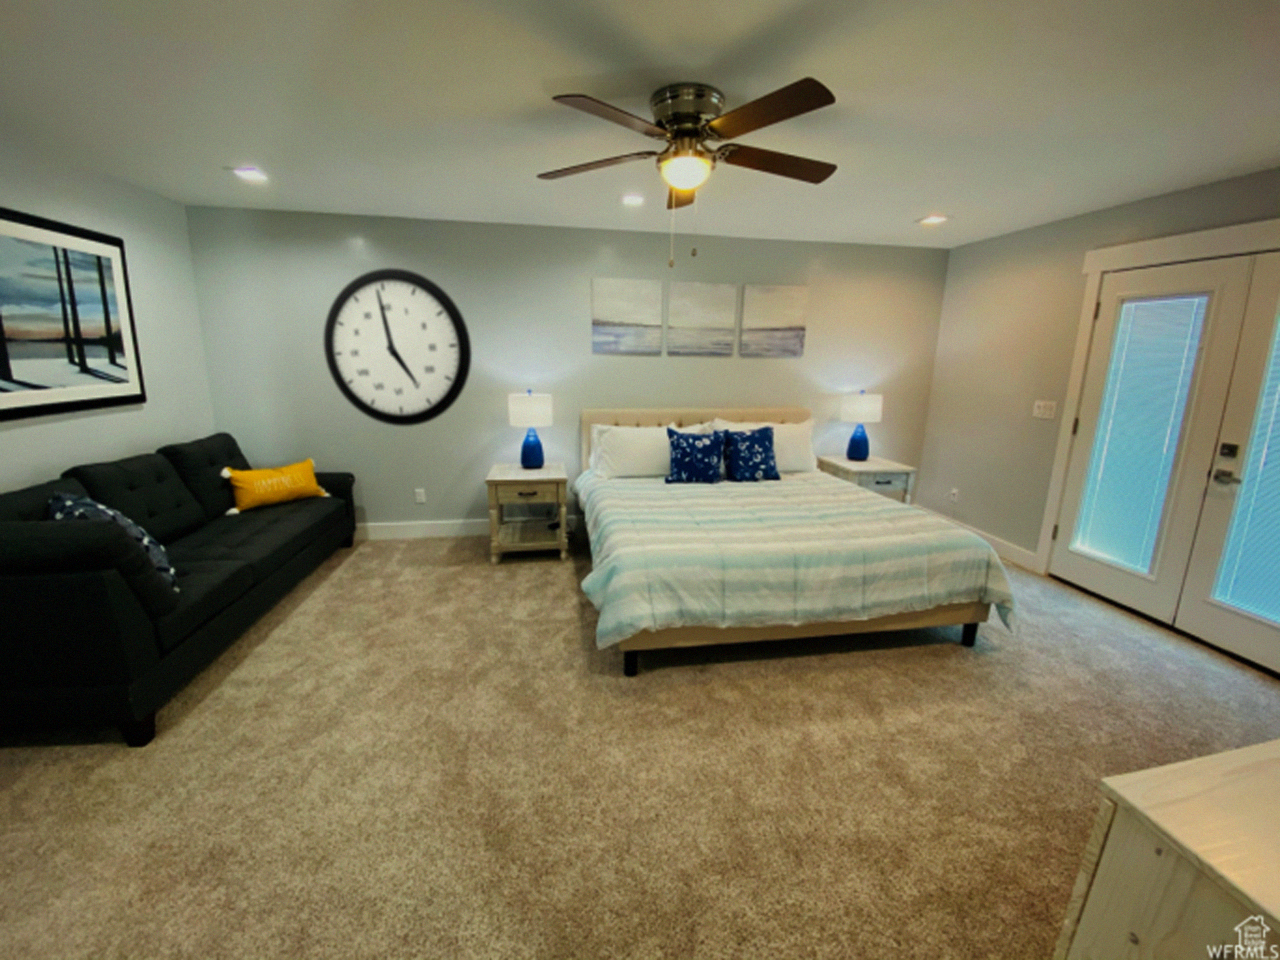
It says 4 h 59 min
